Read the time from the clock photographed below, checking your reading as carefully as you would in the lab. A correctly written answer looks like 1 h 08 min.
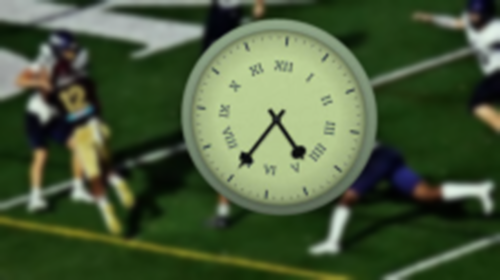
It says 4 h 35 min
